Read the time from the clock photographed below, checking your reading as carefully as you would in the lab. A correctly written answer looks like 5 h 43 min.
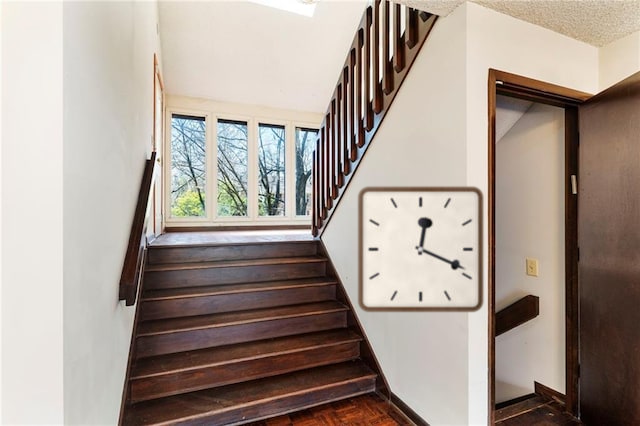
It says 12 h 19 min
